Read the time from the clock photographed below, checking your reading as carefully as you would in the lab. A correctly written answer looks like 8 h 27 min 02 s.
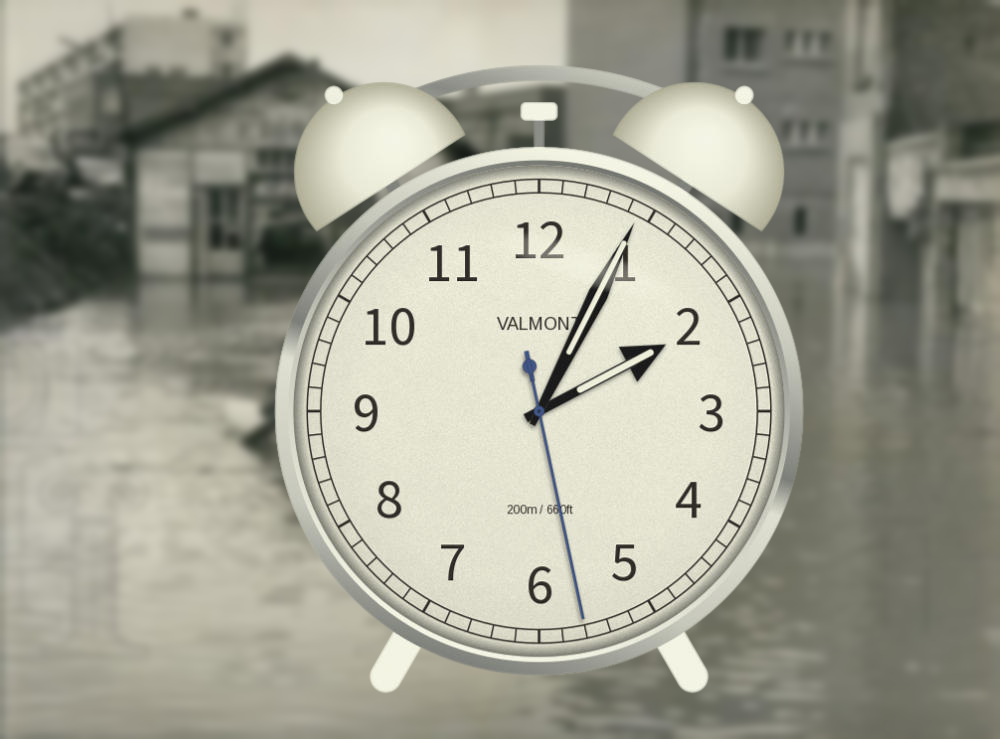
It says 2 h 04 min 28 s
